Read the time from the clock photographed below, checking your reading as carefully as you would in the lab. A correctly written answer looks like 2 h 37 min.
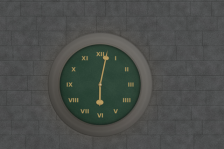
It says 6 h 02 min
